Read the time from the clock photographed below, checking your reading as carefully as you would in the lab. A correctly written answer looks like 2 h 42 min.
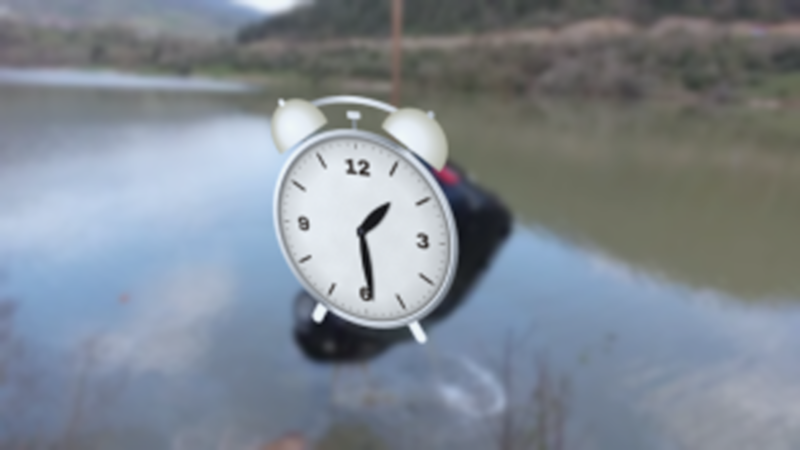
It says 1 h 29 min
